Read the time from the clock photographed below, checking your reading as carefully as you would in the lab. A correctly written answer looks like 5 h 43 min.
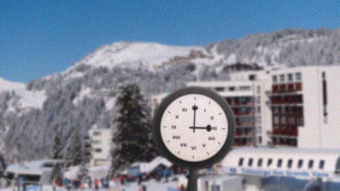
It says 3 h 00 min
